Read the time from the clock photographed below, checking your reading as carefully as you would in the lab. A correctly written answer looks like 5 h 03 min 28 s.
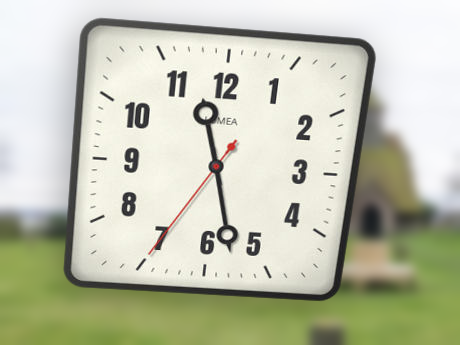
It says 11 h 27 min 35 s
